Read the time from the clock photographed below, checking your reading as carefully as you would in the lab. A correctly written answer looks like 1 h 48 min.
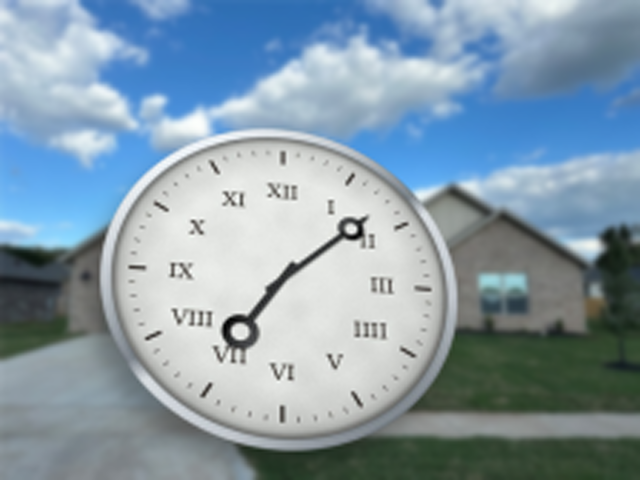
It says 7 h 08 min
